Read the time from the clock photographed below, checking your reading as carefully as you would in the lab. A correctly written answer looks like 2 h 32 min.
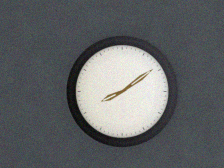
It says 8 h 09 min
